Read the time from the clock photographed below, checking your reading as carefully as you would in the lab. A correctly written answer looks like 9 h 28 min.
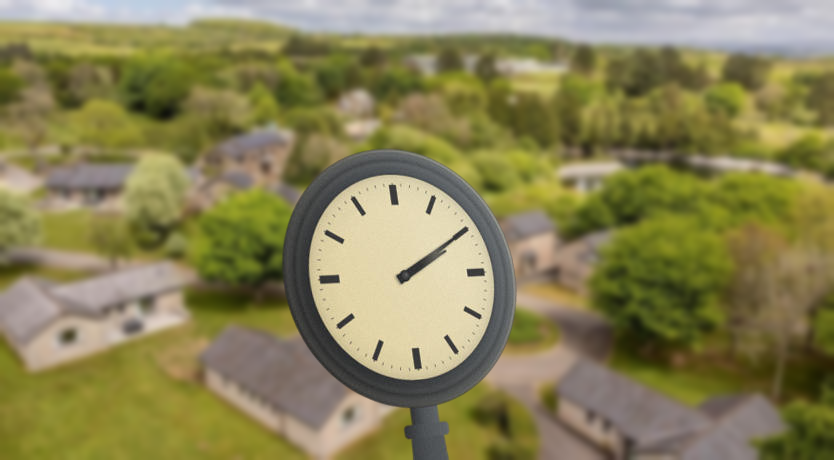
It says 2 h 10 min
